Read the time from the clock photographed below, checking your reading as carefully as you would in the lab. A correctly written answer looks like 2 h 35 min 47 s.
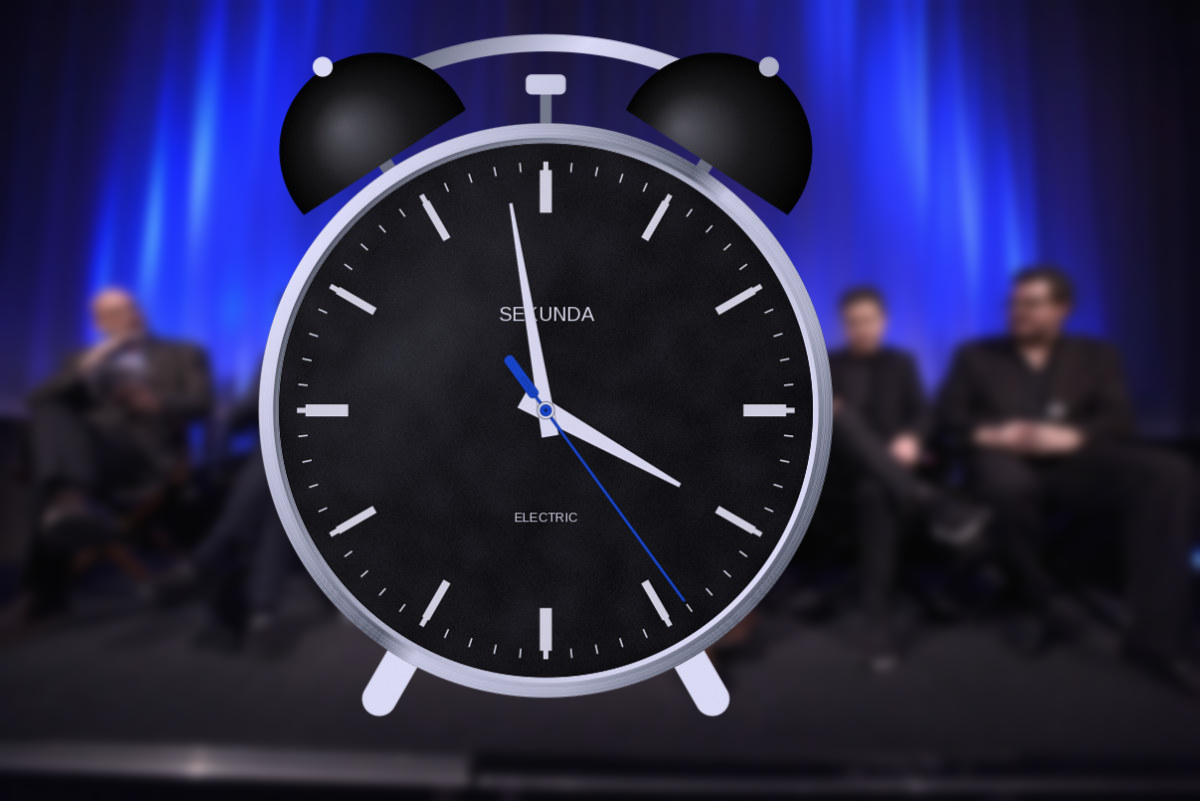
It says 3 h 58 min 24 s
